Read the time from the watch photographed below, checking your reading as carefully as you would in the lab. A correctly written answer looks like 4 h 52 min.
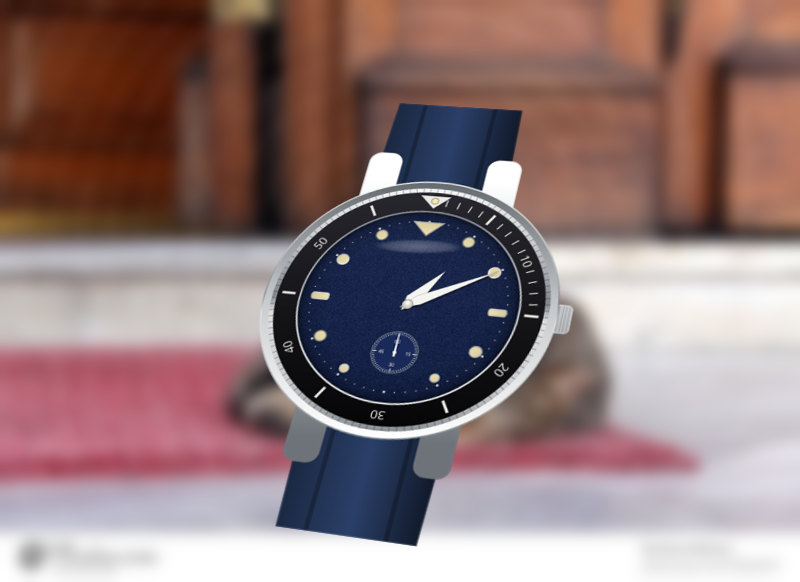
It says 1 h 10 min
